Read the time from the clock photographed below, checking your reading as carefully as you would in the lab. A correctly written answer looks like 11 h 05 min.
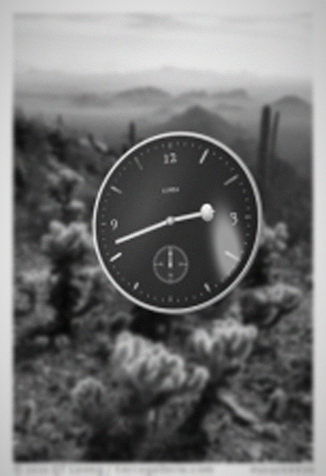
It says 2 h 42 min
